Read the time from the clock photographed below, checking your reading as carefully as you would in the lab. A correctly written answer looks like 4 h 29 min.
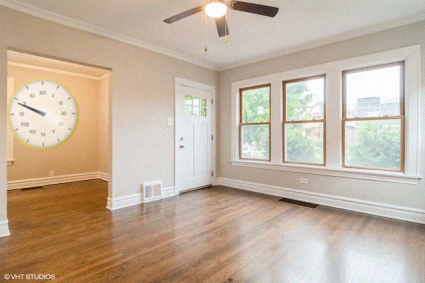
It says 9 h 49 min
